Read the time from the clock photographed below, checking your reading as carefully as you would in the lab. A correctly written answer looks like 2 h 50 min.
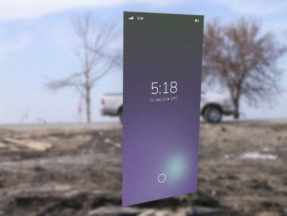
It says 5 h 18 min
